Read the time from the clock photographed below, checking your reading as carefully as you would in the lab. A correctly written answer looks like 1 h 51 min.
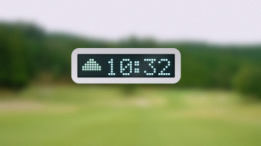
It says 10 h 32 min
